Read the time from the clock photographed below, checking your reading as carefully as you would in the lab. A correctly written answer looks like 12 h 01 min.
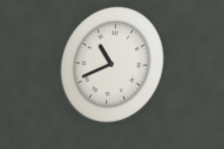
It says 10 h 41 min
